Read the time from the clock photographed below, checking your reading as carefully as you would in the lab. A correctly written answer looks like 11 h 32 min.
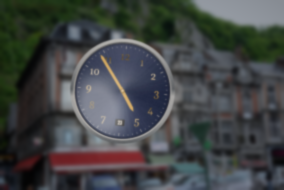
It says 4 h 54 min
